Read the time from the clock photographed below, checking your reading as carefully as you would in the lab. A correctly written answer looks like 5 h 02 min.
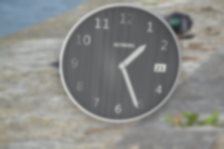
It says 1 h 26 min
